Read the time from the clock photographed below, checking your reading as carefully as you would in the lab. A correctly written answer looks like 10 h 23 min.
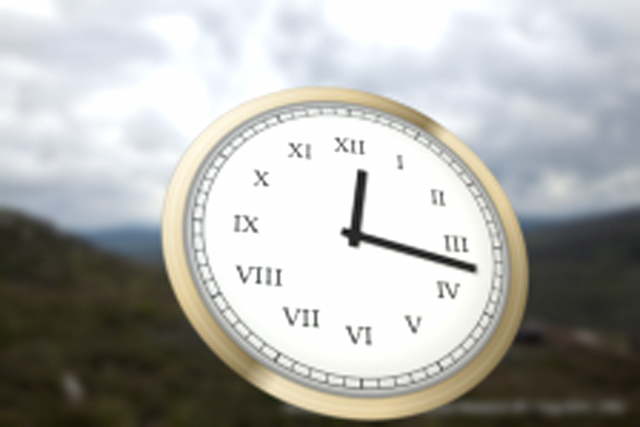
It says 12 h 17 min
